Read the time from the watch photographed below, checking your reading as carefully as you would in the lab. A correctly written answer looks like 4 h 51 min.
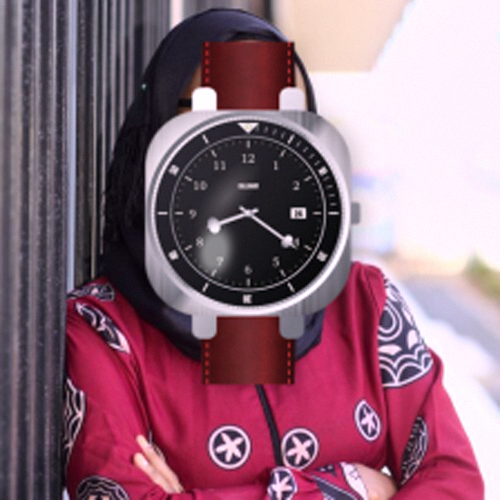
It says 8 h 21 min
